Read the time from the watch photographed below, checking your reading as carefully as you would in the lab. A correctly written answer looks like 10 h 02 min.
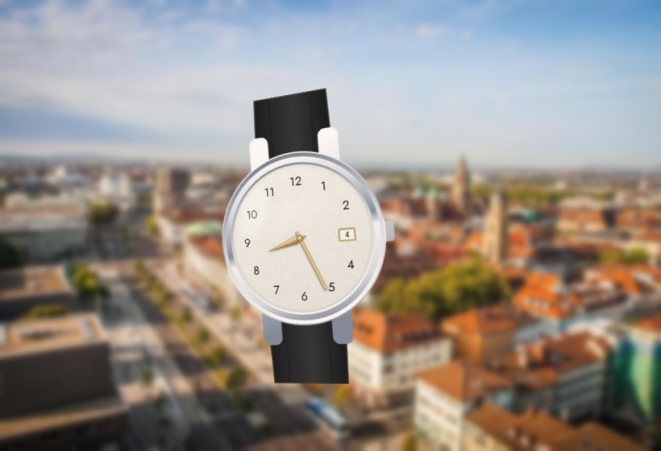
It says 8 h 26 min
